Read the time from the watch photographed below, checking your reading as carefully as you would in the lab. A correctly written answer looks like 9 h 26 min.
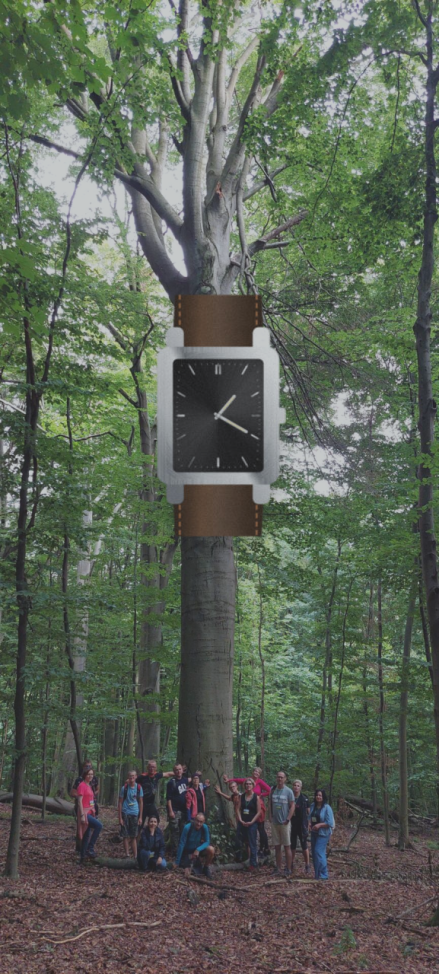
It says 1 h 20 min
